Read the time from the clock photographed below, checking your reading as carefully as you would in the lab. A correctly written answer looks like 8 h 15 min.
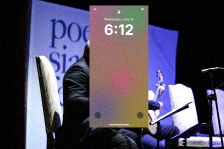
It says 6 h 12 min
